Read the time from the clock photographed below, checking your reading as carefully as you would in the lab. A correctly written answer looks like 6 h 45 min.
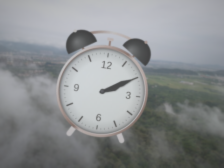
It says 2 h 10 min
